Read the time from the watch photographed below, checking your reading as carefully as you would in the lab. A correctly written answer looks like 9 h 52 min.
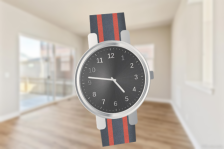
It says 4 h 47 min
